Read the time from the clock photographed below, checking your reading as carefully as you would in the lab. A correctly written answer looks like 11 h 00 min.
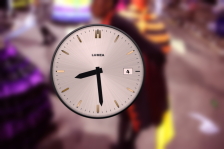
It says 8 h 29 min
